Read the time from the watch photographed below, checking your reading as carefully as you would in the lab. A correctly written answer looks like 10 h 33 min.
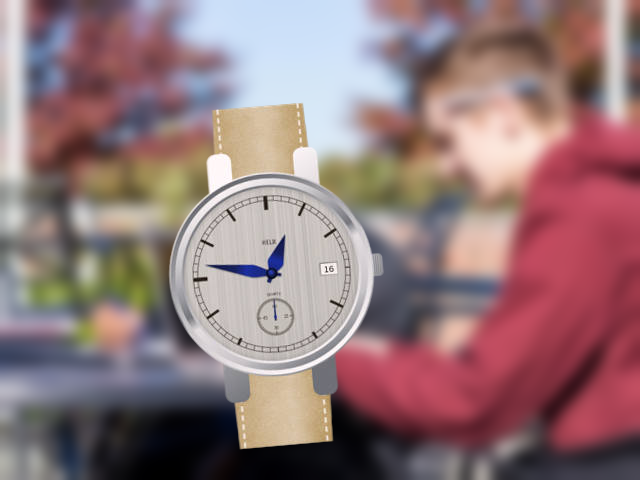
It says 12 h 47 min
